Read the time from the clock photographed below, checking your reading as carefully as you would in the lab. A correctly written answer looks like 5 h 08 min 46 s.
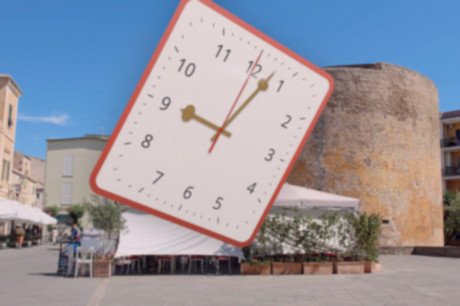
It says 9 h 03 min 00 s
